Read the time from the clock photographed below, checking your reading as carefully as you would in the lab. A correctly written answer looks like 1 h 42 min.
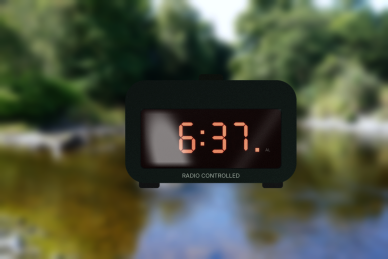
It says 6 h 37 min
